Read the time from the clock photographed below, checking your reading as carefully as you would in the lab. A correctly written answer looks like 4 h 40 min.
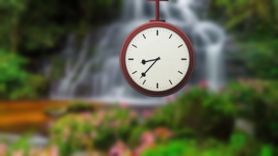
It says 8 h 37 min
